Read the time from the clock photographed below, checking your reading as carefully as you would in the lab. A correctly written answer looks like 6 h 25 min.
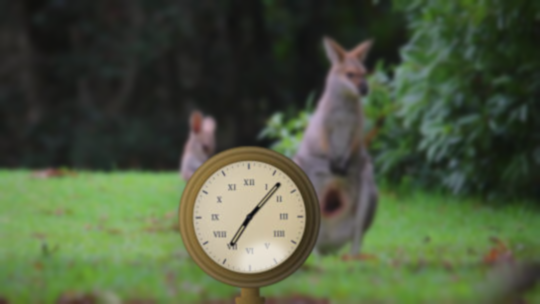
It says 7 h 07 min
